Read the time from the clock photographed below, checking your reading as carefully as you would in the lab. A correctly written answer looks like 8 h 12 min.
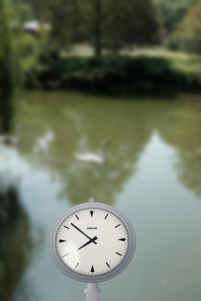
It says 7 h 52 min
